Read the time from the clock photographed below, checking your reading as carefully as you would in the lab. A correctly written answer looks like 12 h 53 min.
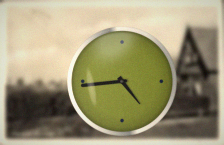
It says 4 h 44 min
